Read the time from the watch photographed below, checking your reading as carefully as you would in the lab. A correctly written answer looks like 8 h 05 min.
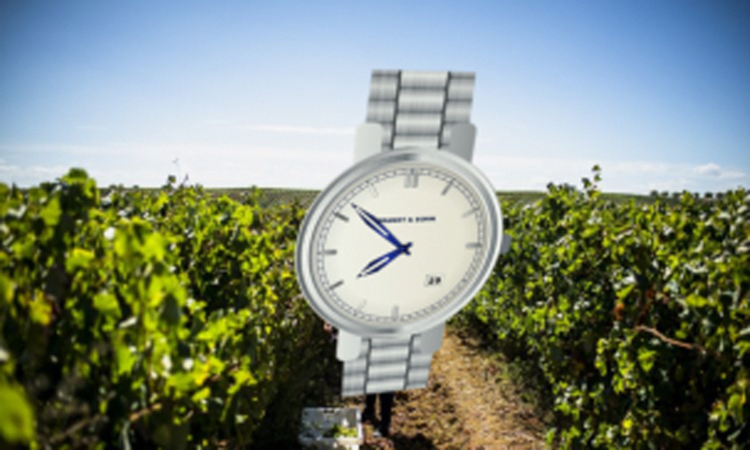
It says 7 h 52 min
